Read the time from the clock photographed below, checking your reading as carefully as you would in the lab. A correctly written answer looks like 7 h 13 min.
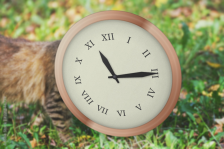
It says 11 h 15 min
